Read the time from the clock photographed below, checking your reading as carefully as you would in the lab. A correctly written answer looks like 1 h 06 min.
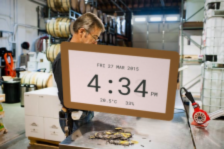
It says 4 h 34 min
